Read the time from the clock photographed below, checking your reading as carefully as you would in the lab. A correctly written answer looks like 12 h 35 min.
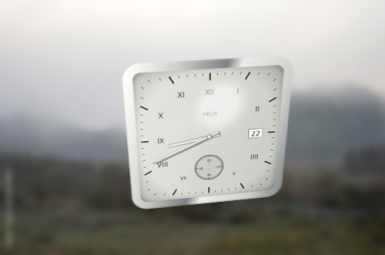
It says 8 h 41 min
